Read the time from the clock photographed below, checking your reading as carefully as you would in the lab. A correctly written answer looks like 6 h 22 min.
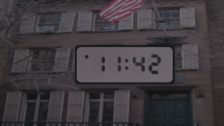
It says 11 h 42 min
